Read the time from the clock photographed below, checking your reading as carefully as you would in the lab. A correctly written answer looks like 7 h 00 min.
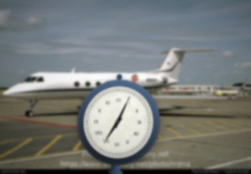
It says 7 h 04 min
